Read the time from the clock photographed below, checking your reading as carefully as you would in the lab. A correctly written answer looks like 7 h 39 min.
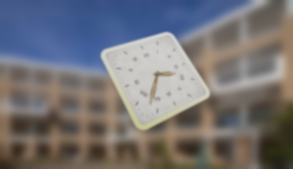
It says 3 h 37 min
